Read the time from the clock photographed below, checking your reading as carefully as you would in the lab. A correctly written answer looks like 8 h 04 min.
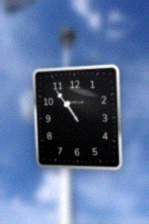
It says 10 h 54 min
